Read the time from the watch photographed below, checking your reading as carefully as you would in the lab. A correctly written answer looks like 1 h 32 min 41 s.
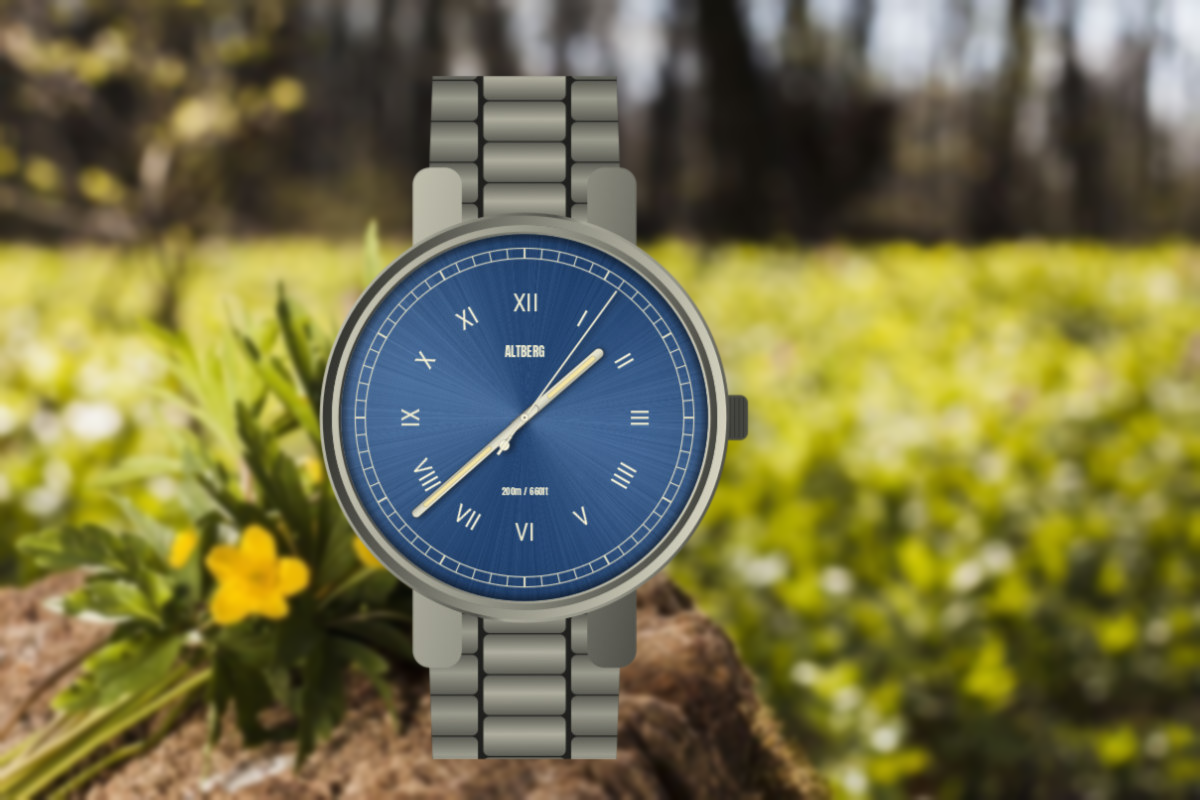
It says 1 h 38 min 06 s
